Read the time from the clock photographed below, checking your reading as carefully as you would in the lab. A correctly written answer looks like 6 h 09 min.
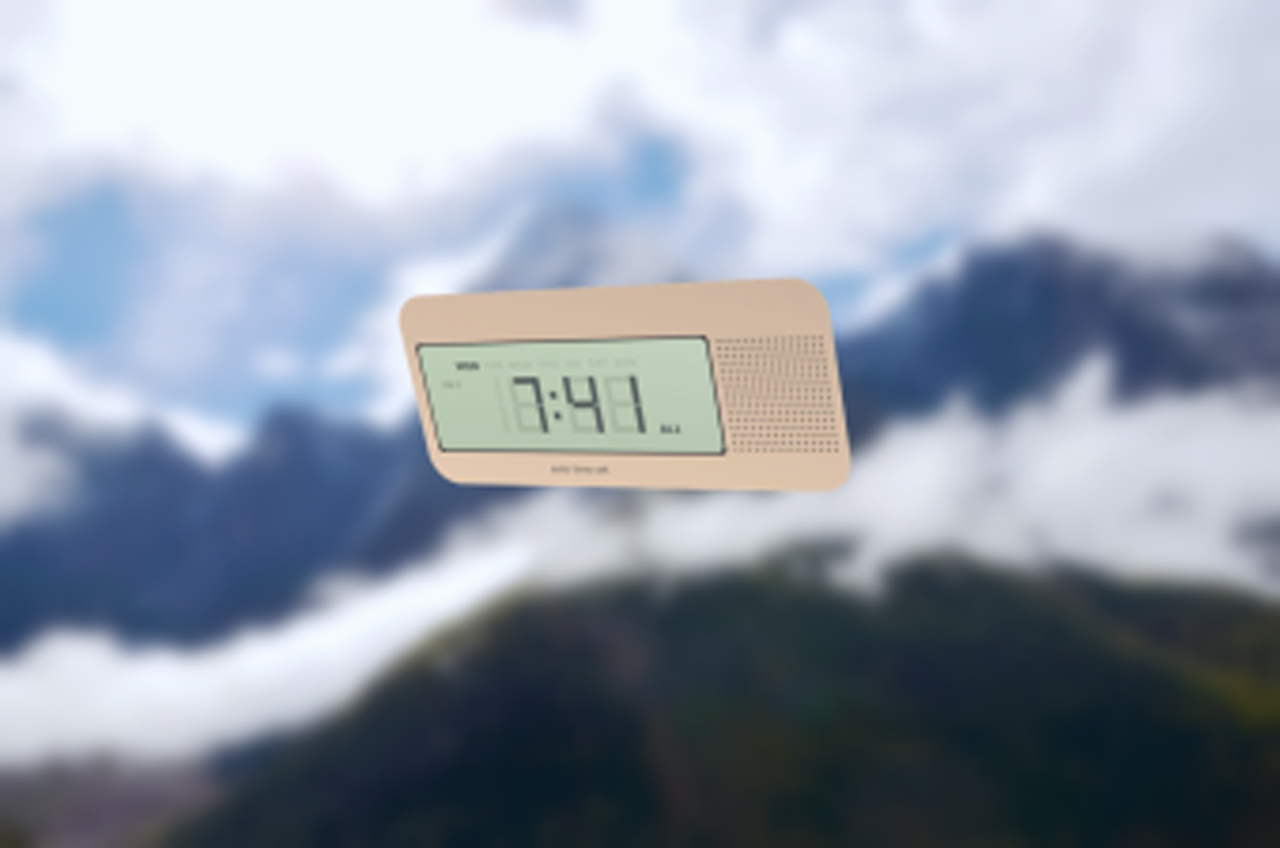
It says 7 h 41 min
